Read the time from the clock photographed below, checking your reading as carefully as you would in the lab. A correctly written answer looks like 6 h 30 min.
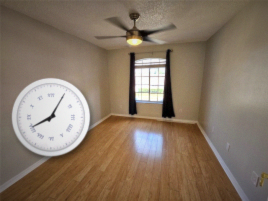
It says 8 h 05 min
